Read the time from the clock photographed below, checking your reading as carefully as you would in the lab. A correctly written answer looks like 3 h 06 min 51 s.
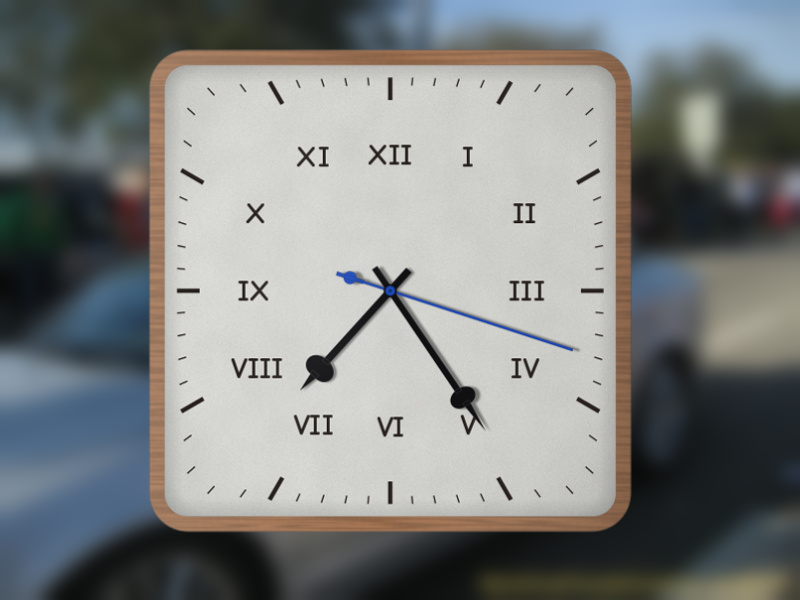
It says 7 h 24 min 18 s
